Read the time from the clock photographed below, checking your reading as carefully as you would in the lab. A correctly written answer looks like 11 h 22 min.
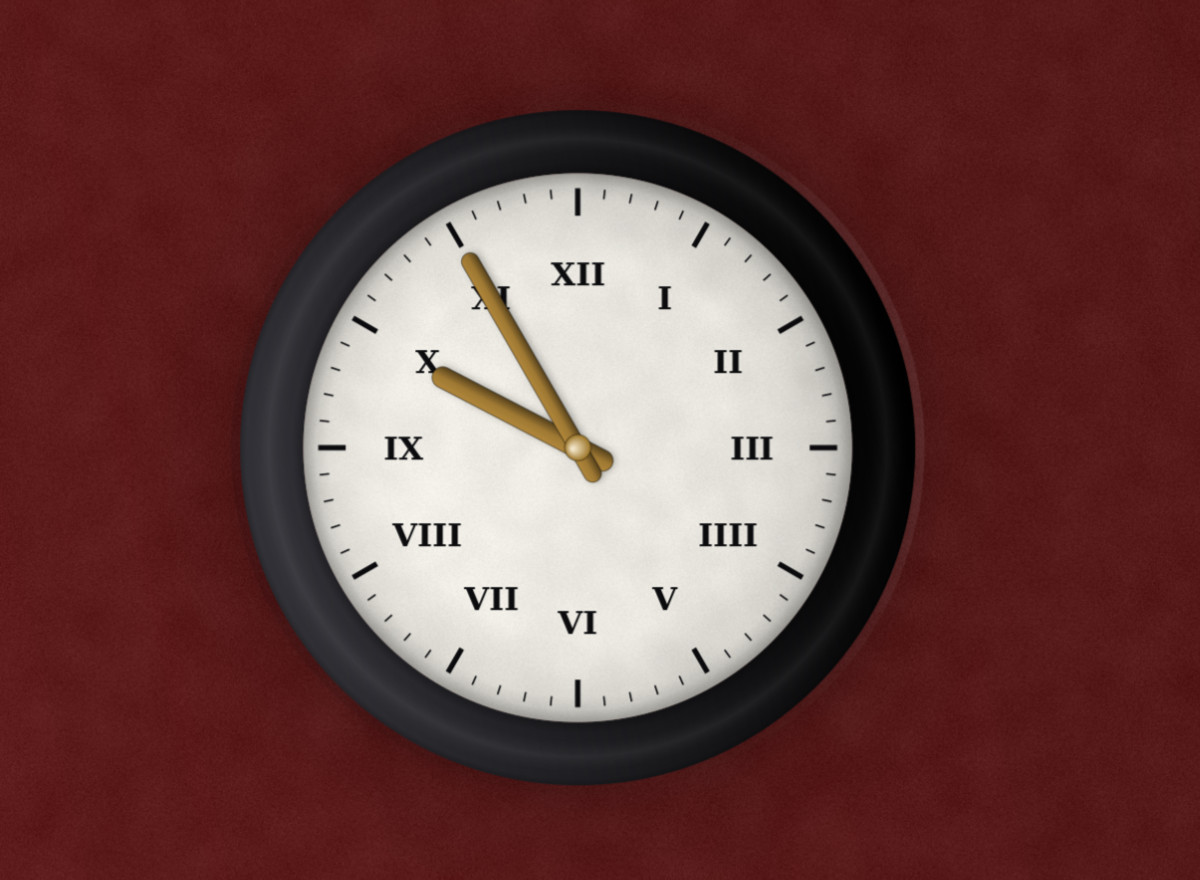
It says 9 h 55 min
